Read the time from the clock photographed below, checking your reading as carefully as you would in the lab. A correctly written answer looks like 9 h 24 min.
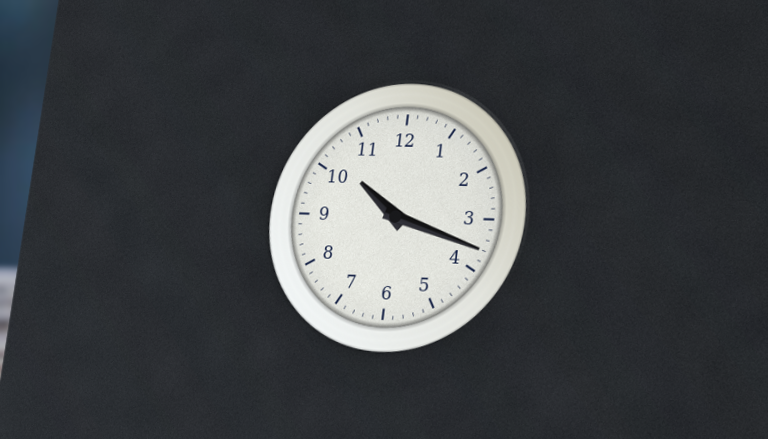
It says 10 h 18 min
